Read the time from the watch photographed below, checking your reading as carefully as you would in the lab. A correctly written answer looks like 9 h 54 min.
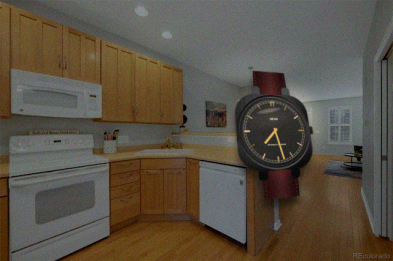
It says 7 h 28 min
